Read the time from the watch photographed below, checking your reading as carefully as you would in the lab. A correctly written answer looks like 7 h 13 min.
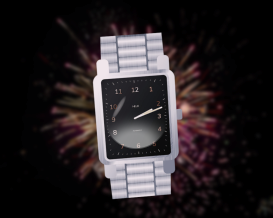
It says 2 h 12 min
